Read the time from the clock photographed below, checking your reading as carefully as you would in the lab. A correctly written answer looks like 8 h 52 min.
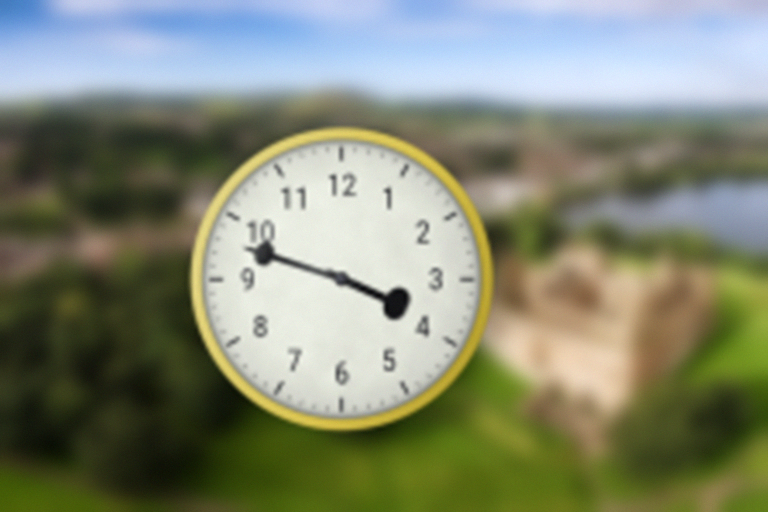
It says 3 h 48 min
